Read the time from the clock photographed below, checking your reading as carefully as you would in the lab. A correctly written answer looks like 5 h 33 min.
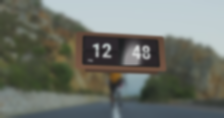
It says 12 h 48 min
